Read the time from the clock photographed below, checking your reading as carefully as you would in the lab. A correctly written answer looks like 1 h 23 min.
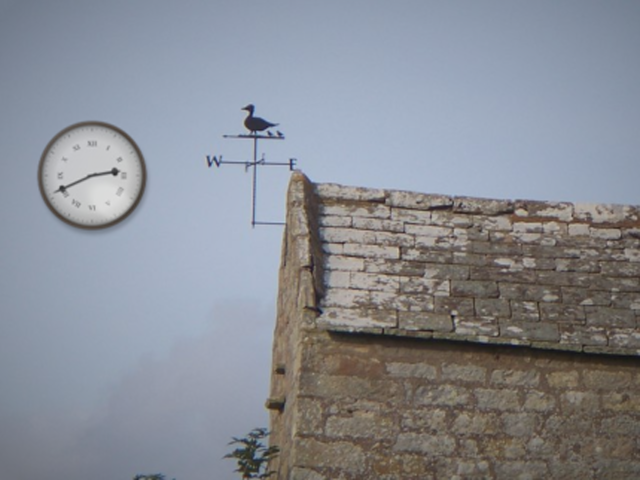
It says 2 h 41 min
